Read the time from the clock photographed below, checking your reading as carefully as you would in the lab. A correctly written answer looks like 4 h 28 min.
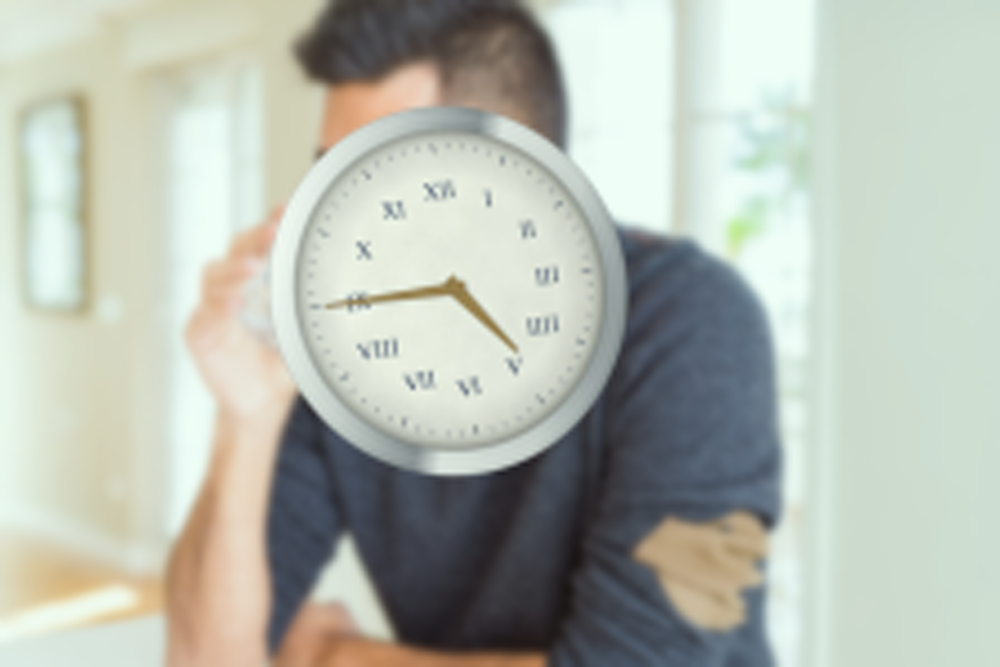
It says 4 h 45 min
